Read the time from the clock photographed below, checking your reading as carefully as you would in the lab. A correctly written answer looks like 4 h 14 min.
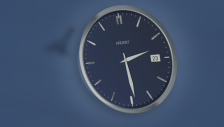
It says 2 h 29 min
